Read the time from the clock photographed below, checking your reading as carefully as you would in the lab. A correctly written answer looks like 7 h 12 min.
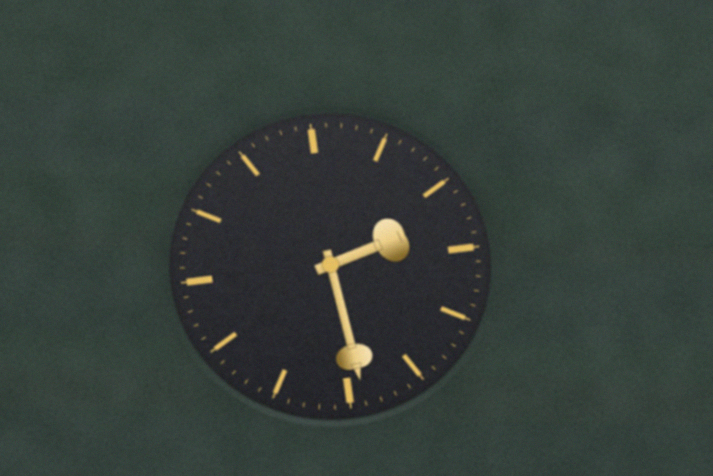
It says 2 h 29 min
